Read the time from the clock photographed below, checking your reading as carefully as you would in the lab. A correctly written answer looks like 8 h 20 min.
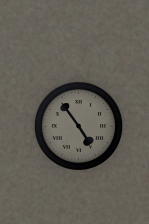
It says 4 h 54 min
